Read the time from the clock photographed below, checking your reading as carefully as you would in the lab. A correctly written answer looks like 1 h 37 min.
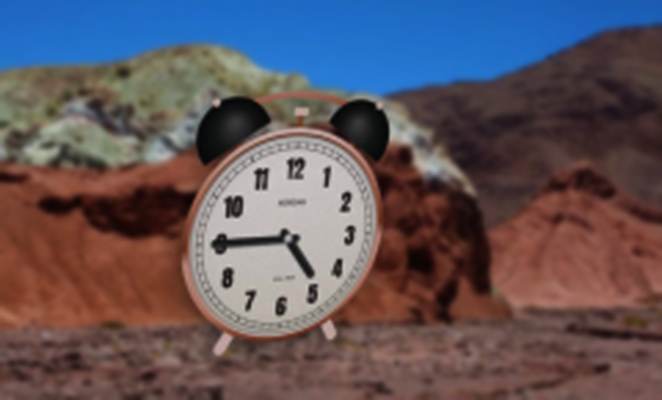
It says 4 h 45 min
